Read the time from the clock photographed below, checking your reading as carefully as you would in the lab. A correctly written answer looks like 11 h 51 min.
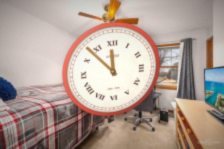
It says 11 h 53 min
